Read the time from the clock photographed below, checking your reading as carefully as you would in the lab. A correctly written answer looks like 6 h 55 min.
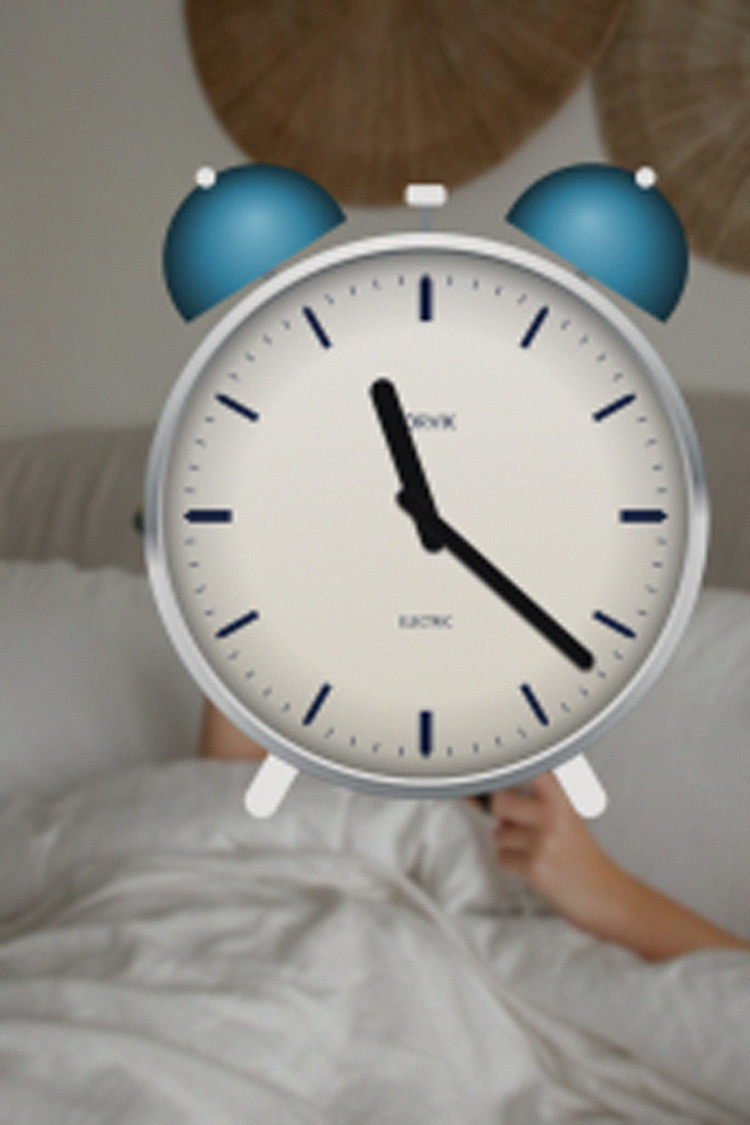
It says 11 h 22 min
